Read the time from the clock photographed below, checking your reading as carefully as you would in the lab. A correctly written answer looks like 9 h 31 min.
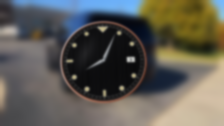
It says 8 h 04 min
